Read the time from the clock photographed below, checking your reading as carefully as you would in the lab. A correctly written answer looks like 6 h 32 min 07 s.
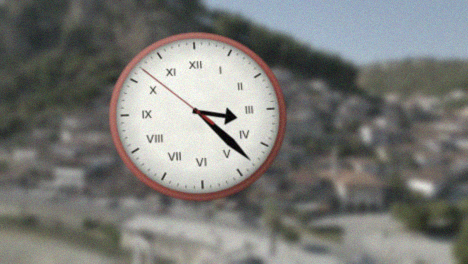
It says 3 h 22 min 52 s
